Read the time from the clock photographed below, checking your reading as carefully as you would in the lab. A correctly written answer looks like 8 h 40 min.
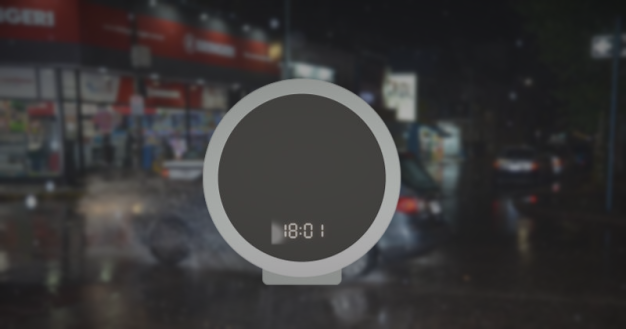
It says 18 h 01 min
